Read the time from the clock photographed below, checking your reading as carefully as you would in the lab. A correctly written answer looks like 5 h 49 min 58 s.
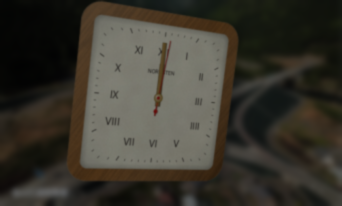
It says 12 h 00 min 01 s
